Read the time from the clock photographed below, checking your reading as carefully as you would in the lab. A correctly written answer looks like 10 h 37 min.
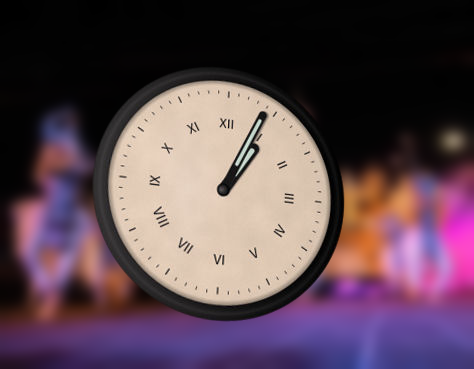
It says 1 h 04 min
